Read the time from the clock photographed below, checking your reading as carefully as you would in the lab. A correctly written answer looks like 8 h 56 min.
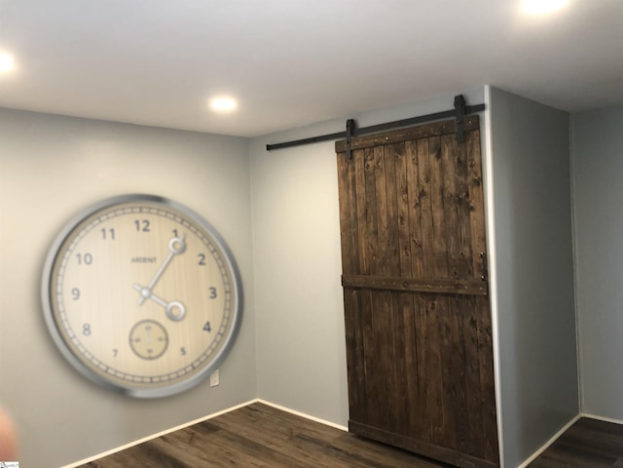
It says 4 h 06 min
